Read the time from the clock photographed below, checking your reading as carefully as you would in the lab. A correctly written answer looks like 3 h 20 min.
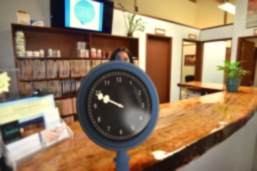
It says 9 h 49 min
